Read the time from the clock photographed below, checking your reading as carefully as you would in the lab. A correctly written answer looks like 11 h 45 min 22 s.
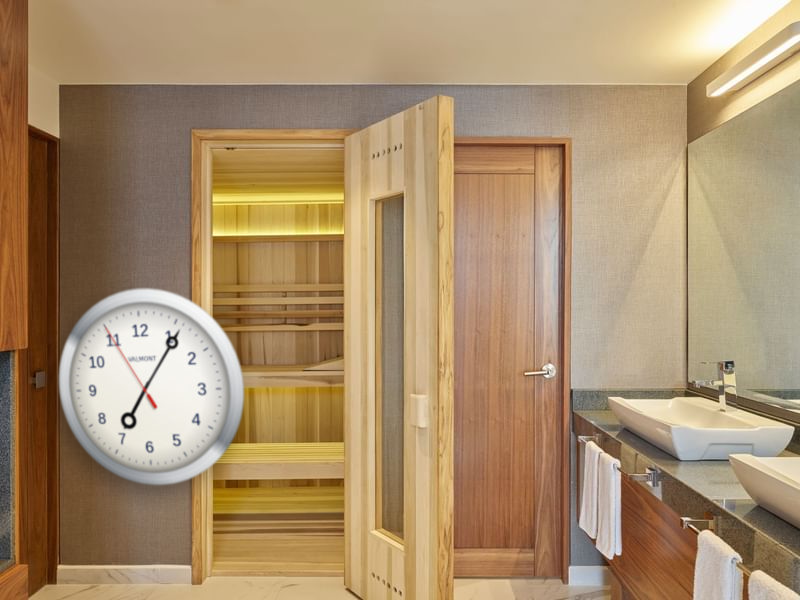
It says 7 h 05 min 55 s
